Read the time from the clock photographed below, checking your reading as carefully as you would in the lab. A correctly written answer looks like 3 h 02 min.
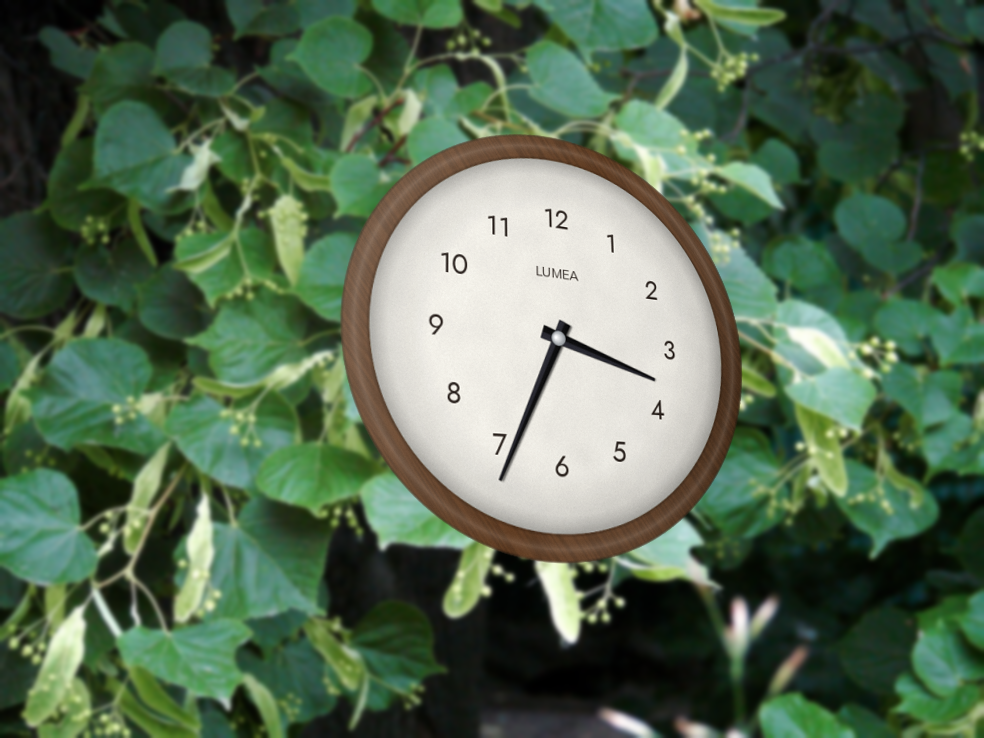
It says 3 h 34 min
